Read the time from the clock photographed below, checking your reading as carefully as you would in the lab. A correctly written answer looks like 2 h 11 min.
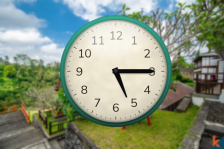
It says 5 h 15 min
